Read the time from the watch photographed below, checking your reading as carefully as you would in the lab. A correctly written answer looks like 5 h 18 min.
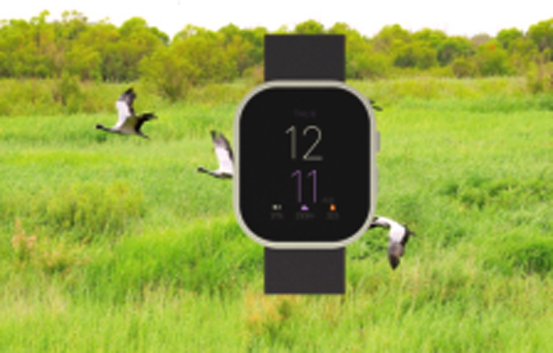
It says 12 h 11 min
